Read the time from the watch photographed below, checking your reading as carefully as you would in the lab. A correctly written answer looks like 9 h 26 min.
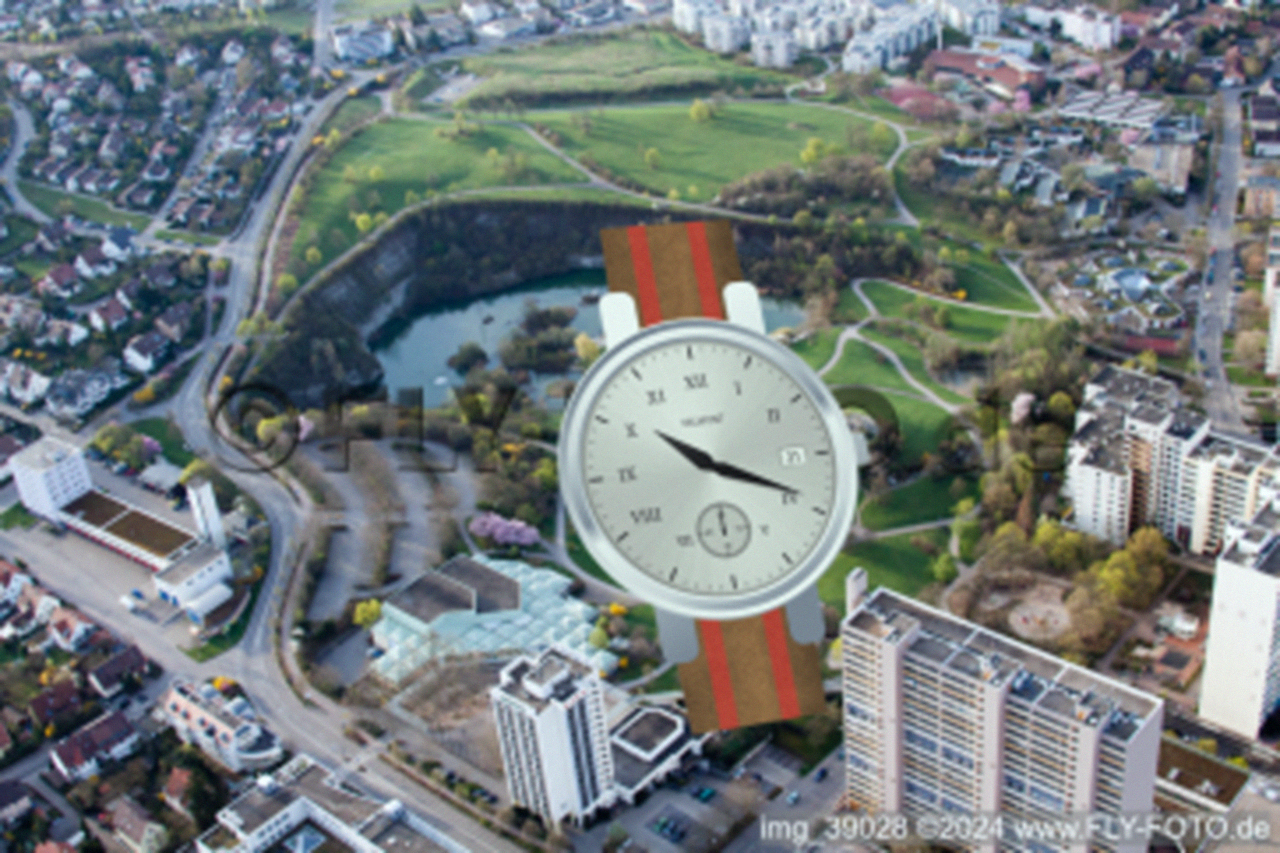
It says 10 h 19 min
